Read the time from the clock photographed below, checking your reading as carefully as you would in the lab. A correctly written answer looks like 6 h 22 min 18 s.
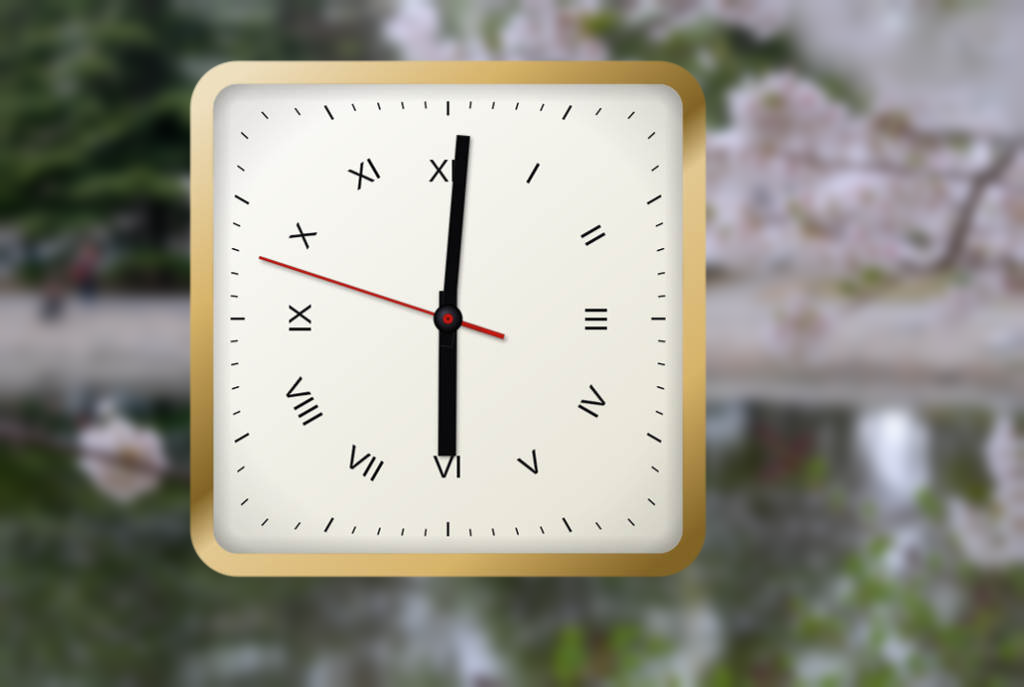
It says 6 h 00 min 48 s
